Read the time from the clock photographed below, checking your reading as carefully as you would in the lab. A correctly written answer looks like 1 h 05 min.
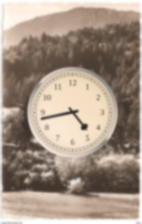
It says 4 h 43 min
